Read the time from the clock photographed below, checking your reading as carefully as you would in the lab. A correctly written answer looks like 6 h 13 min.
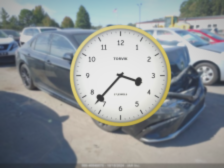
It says 3 h 37 min
